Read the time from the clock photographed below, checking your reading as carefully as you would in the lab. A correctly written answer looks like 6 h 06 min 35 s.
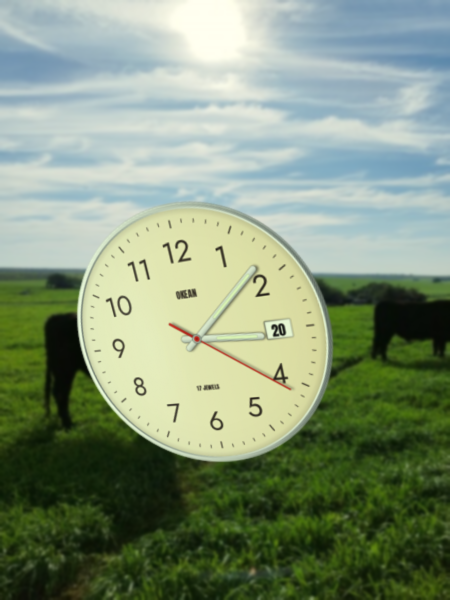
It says 3 h 08 min 21 s
